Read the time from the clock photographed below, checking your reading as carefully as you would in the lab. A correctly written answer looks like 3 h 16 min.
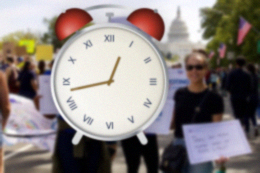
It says 12 h 43 min
